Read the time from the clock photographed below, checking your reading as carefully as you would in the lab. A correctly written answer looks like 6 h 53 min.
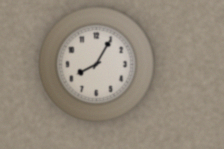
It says 8 h 05 min
